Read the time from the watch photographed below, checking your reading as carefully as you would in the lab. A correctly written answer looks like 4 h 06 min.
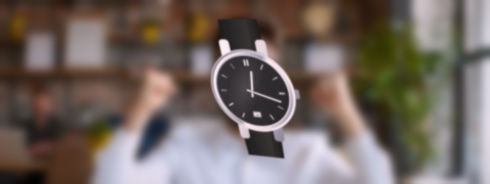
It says 12 h 18 min
